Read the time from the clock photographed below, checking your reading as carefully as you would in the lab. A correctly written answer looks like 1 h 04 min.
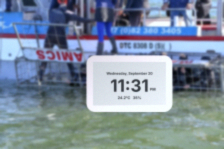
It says 11 h 31 min
